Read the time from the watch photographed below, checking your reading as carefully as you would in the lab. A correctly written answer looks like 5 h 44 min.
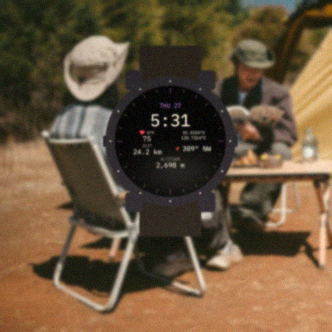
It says 5 h 31 min
